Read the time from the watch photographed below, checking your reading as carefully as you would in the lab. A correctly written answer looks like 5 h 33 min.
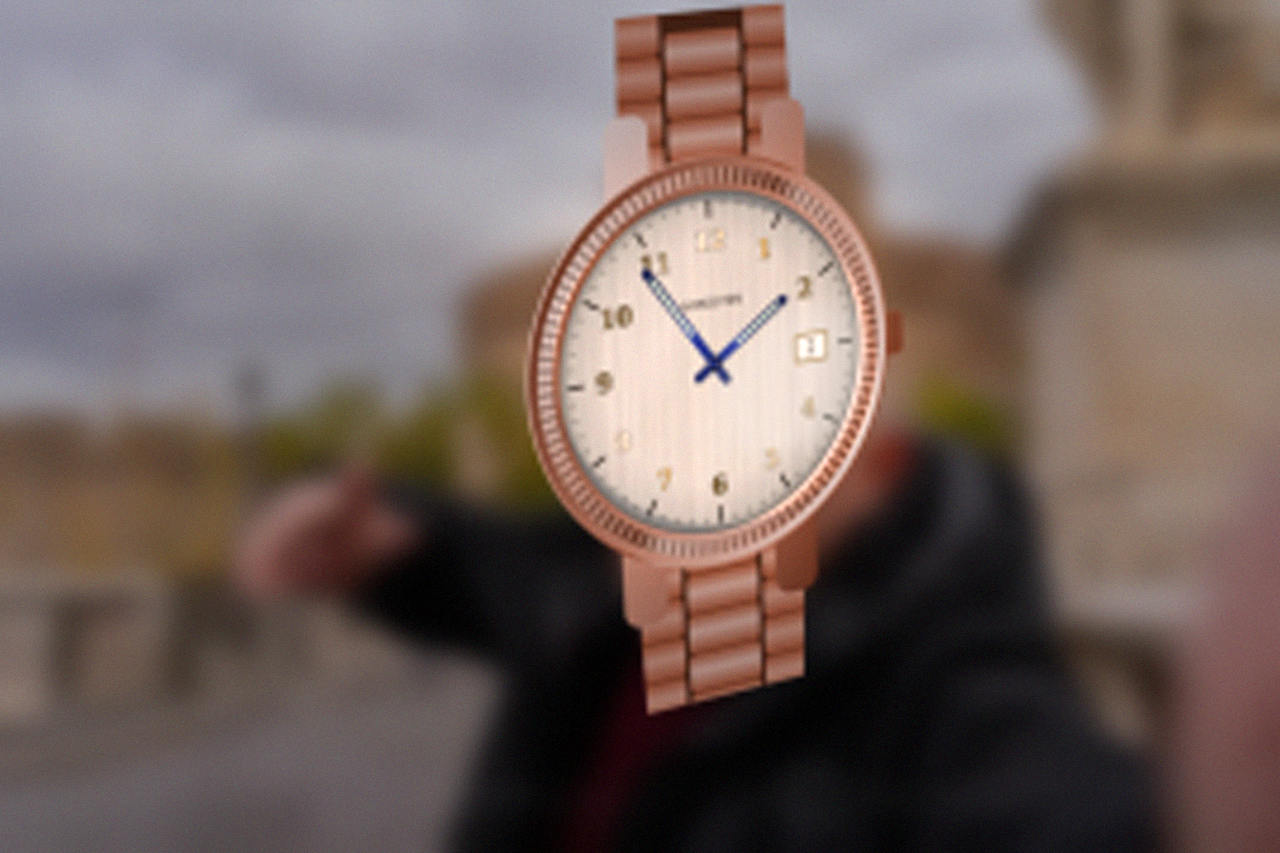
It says 1 h 54 min
